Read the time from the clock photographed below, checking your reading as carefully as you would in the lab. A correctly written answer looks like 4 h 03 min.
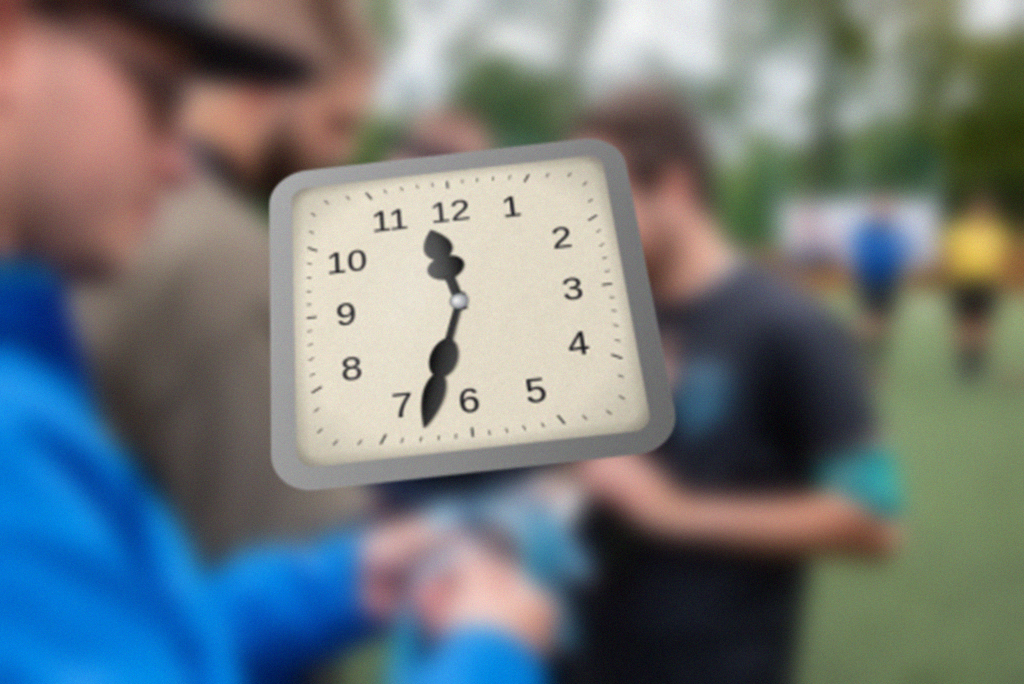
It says 11 h 33 min
